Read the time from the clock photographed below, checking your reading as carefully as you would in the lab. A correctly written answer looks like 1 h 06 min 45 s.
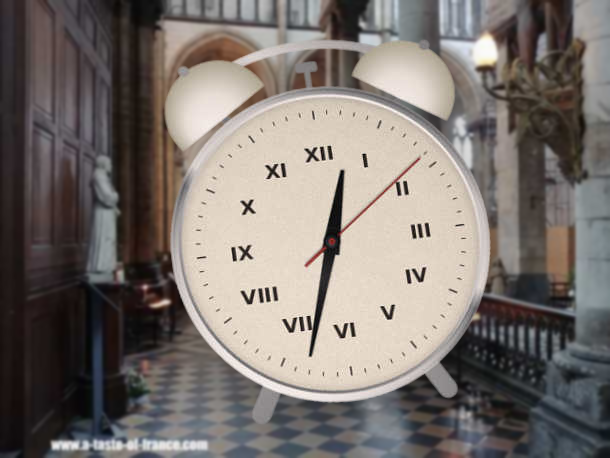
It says 12 h 33 min 09 s
